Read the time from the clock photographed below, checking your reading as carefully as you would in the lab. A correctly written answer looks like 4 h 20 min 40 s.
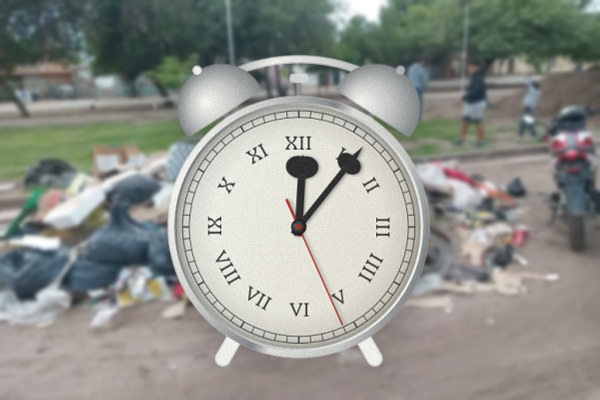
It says 12 h 06 min 26 s
